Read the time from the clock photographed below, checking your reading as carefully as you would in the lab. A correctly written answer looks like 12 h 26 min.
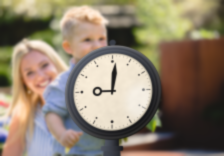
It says 9 h 01 min
